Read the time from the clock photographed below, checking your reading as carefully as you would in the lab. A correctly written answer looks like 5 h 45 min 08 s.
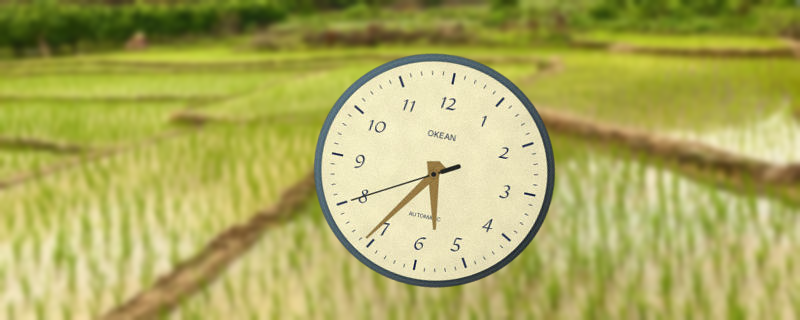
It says 5 h 35 min 40 s
